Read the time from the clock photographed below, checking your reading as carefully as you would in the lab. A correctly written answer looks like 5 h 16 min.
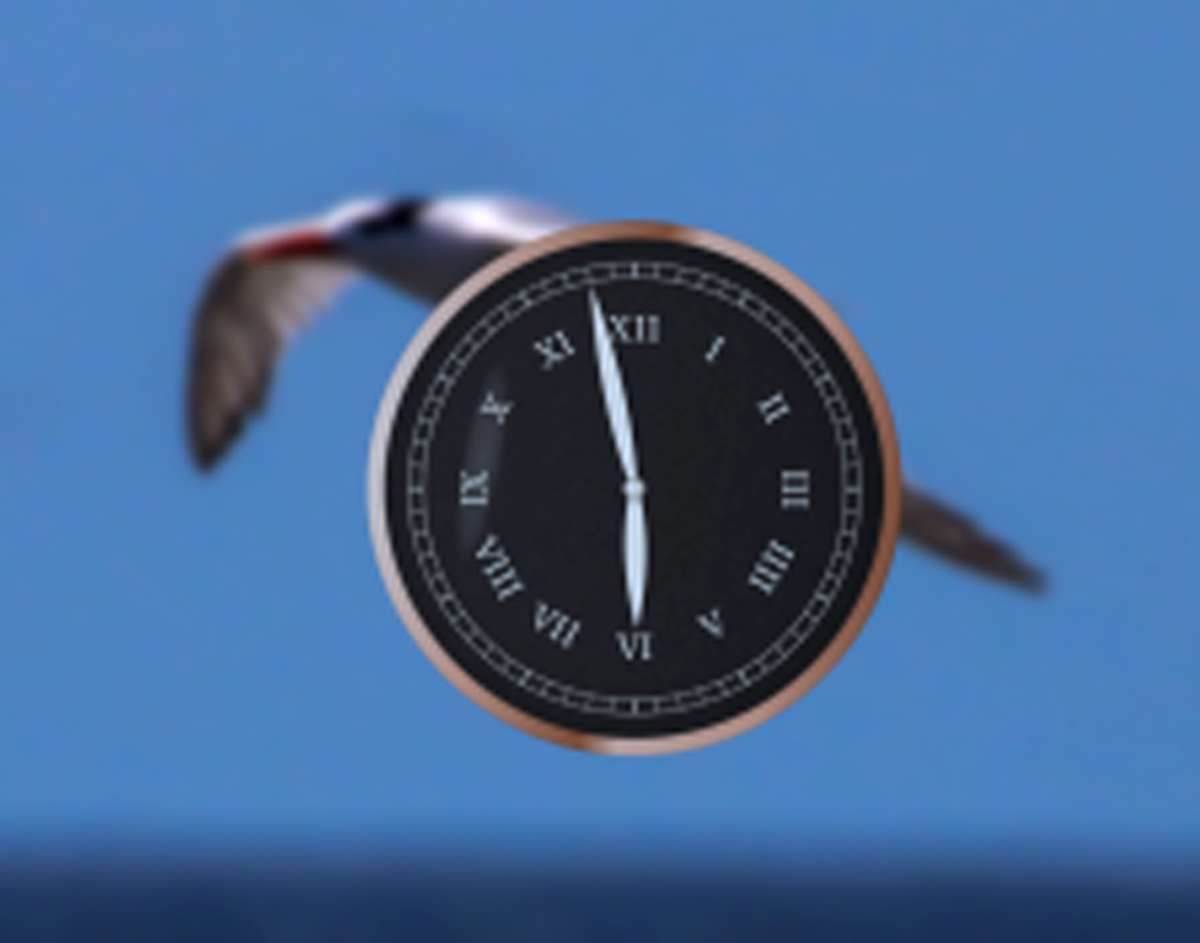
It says 5 h 58 min
